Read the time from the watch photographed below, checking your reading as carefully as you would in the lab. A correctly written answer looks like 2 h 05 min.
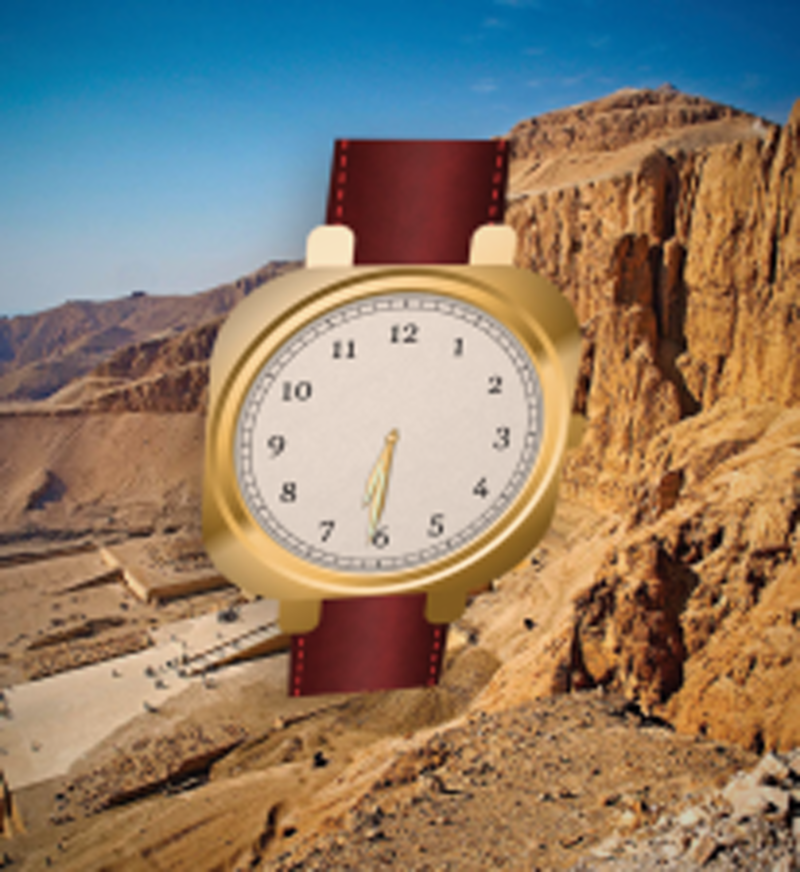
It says 6 h 31 min
